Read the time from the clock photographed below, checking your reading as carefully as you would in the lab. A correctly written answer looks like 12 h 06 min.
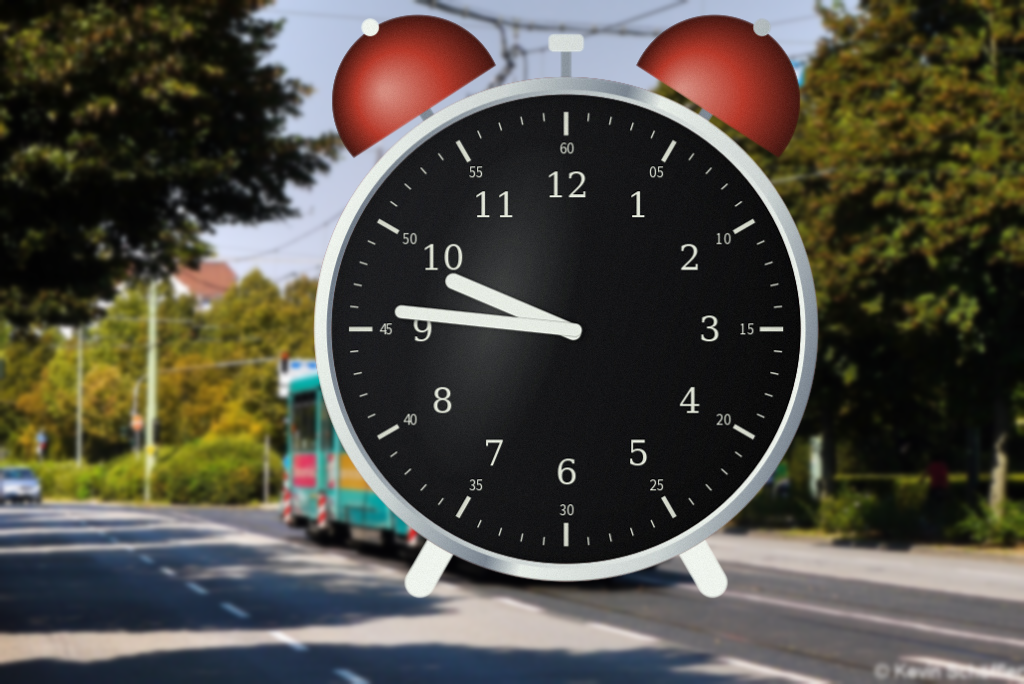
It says 9 h 46 min
